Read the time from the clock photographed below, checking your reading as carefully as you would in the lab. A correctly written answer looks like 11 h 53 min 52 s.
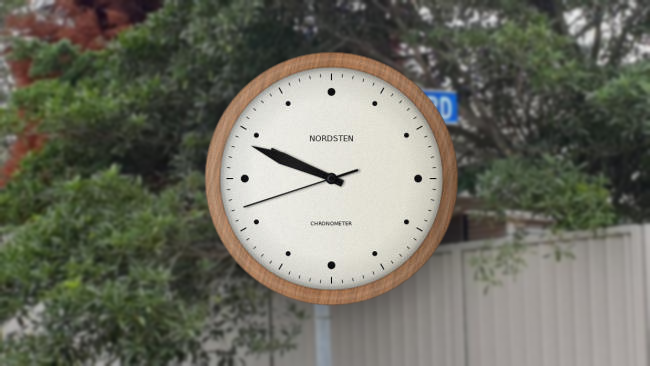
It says 9 h 48 min 42 s
